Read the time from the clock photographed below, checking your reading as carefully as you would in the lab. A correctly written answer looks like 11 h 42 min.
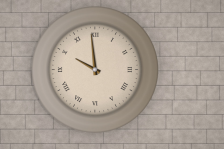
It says 9 h 59 min
